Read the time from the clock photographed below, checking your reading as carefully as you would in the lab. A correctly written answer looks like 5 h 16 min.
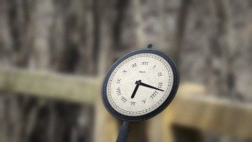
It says 6 h 17 min
